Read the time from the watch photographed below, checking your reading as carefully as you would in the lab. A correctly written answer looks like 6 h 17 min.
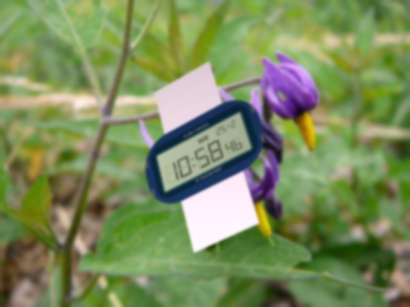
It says 10 h 58 min
